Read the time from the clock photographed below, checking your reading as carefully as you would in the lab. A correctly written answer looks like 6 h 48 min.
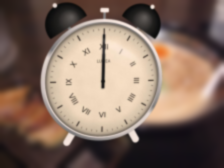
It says 12 h 00 min
